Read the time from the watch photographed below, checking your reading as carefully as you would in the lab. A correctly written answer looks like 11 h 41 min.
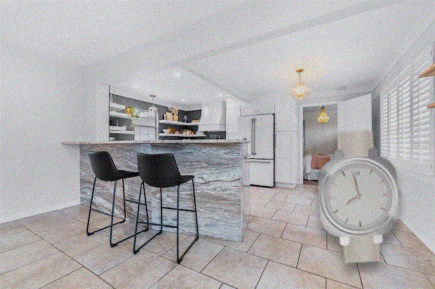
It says 7 h 58 min
